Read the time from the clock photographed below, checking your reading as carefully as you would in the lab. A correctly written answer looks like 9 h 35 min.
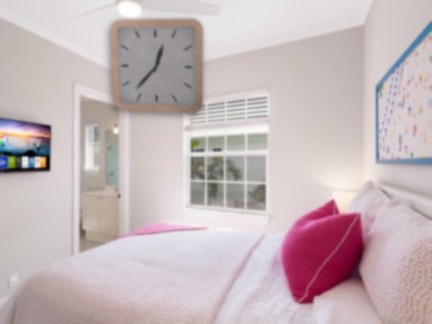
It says 12 h 37 min
